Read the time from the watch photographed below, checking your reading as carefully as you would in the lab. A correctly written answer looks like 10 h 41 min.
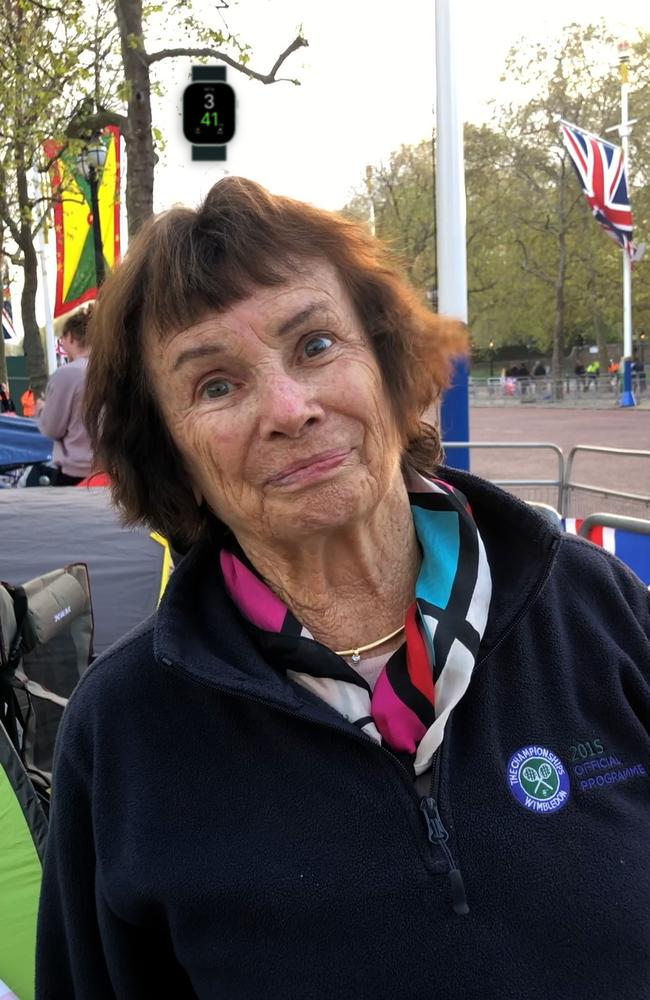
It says 3 h 41 min
